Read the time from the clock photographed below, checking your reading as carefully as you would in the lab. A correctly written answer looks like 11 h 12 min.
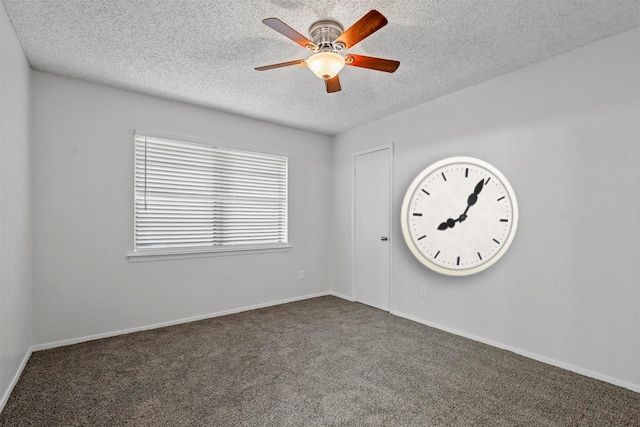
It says 8 h 04 min
